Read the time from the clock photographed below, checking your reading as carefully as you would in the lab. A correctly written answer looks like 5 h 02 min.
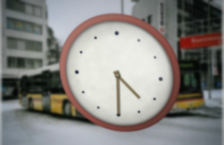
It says 4 h 30 min
